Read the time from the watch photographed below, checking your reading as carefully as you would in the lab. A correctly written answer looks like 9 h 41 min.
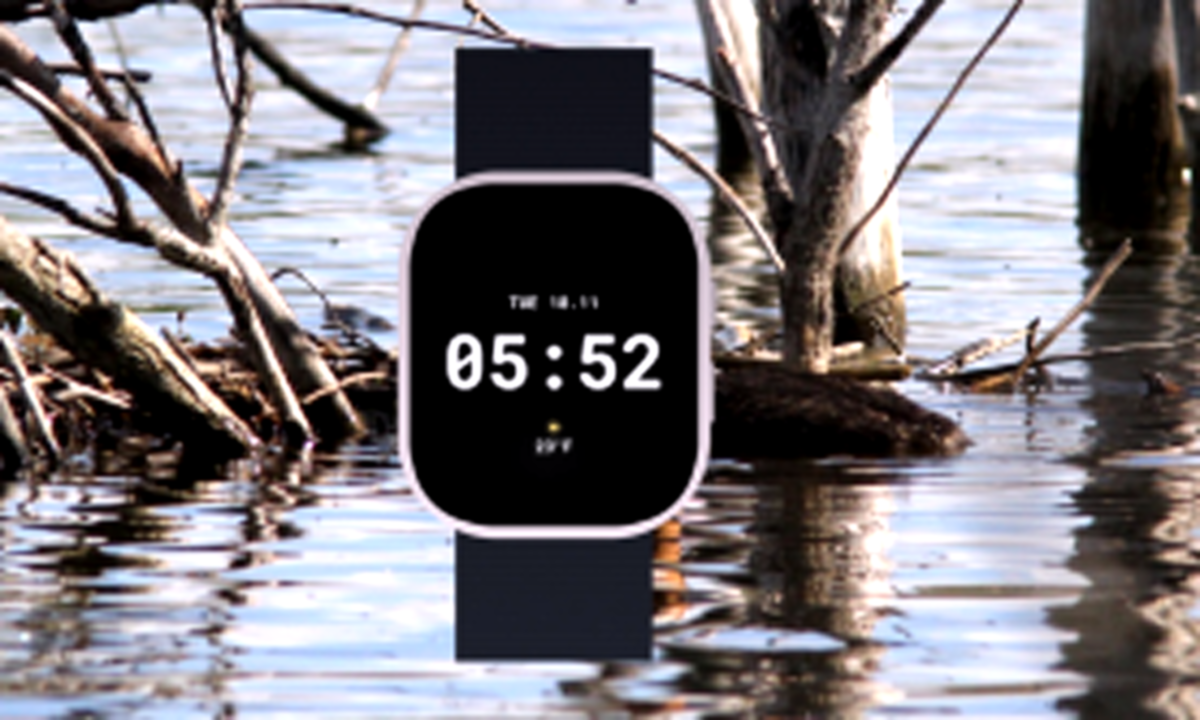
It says 5 h 52 min
